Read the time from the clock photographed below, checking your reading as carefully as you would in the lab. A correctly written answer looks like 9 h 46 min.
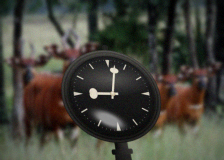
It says 9 h 02 min
